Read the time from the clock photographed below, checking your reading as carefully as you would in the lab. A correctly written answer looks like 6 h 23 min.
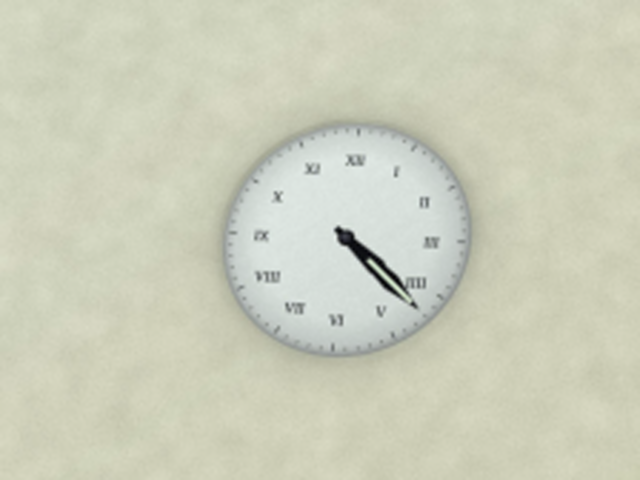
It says 4 h 22 min
